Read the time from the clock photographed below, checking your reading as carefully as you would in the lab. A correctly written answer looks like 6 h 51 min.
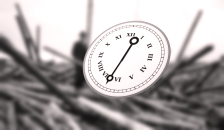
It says 12 h 33 min
